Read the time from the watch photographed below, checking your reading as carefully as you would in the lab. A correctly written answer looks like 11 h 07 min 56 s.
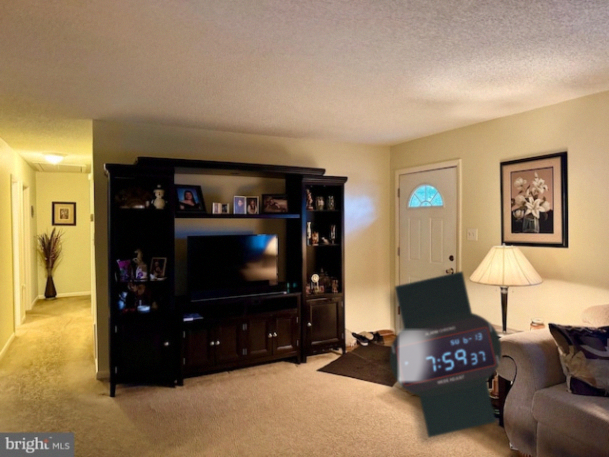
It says 7 h 59 min 37 s
